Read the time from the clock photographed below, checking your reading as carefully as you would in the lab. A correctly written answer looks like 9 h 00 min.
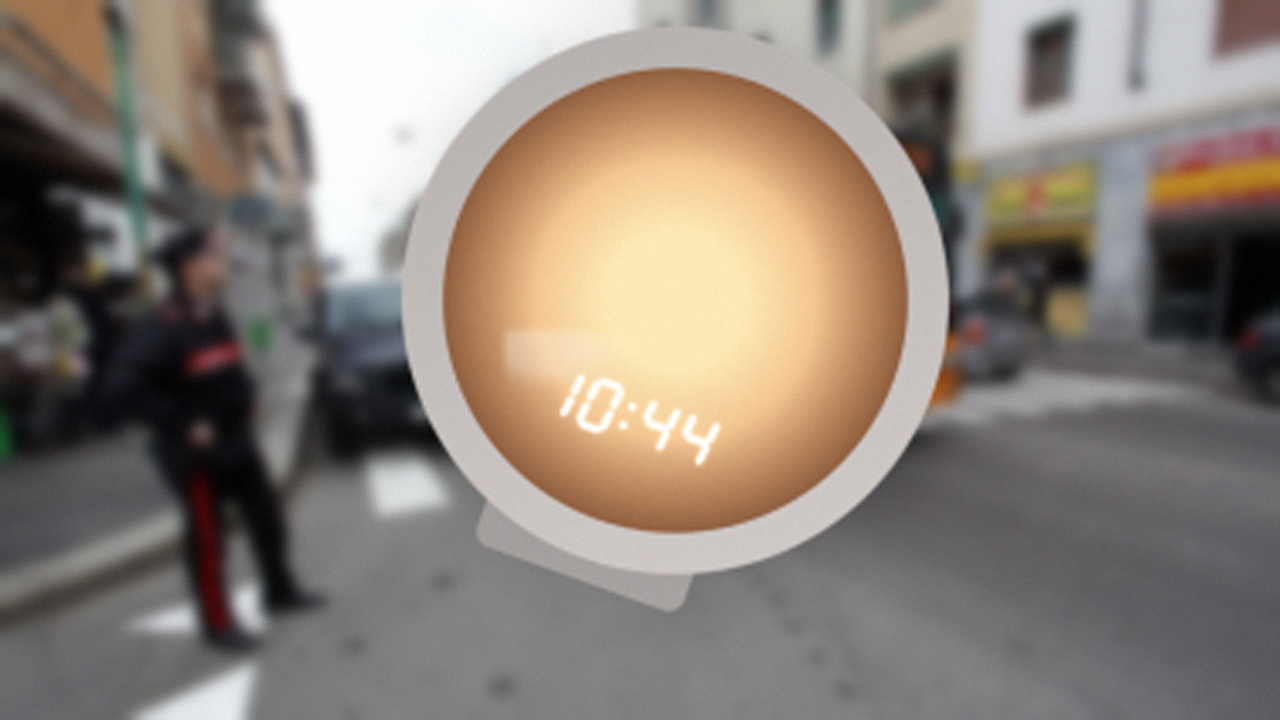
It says 10 h 44 min
